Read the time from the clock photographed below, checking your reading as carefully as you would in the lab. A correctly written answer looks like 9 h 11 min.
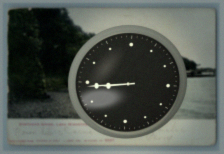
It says 8 h 44 min
